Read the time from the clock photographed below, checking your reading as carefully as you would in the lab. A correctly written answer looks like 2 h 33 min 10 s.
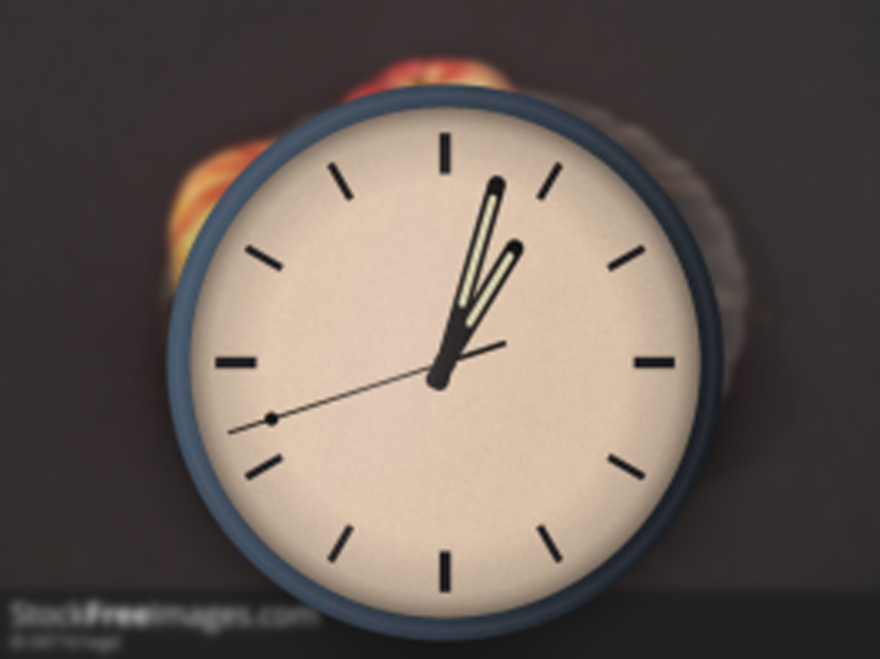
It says 1 h 02 min 42 s
